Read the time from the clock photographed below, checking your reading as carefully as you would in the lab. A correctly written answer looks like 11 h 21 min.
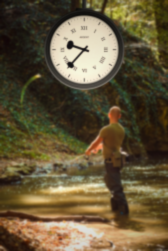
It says 9 h 37 min
